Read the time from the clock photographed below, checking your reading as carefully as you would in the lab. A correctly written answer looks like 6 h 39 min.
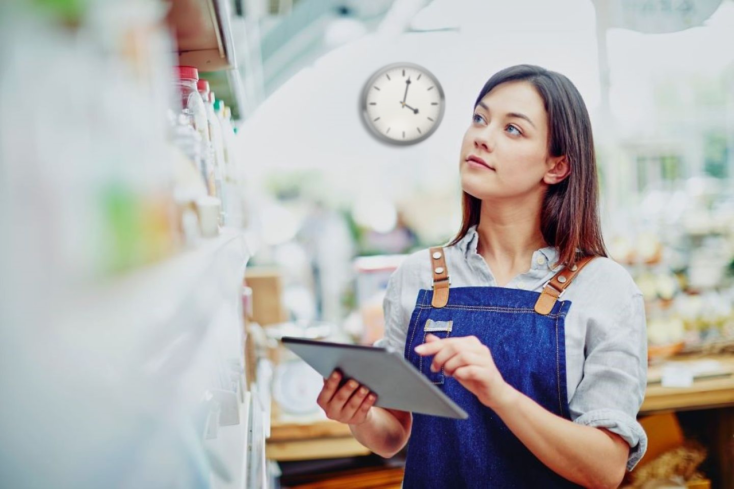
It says 4 h 02 min
